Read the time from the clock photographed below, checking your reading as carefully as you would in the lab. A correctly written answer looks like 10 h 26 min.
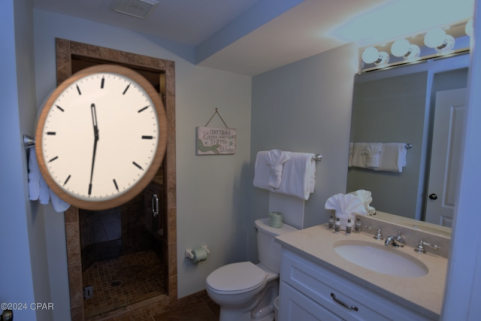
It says 11 h 30 min
